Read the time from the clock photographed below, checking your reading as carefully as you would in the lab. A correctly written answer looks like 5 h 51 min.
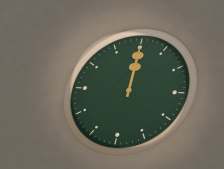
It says 12 h 00 min
